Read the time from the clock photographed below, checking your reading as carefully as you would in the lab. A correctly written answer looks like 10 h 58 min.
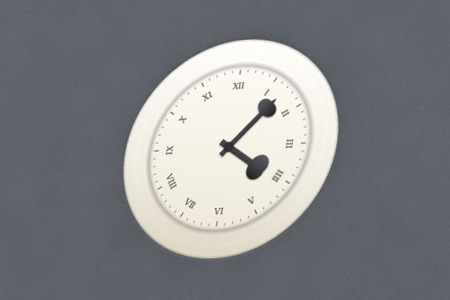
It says 4 h 07 min
